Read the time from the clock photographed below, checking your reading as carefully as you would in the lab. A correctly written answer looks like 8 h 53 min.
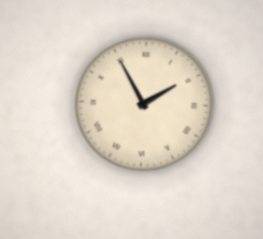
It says 1 h 55 min
